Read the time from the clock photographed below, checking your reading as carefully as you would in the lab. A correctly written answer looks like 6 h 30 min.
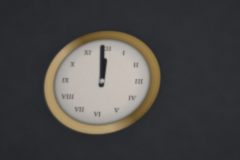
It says 11 h 59 min
